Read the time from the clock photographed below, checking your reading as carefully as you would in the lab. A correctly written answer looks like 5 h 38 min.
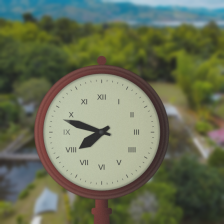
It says 7 h 48 min
